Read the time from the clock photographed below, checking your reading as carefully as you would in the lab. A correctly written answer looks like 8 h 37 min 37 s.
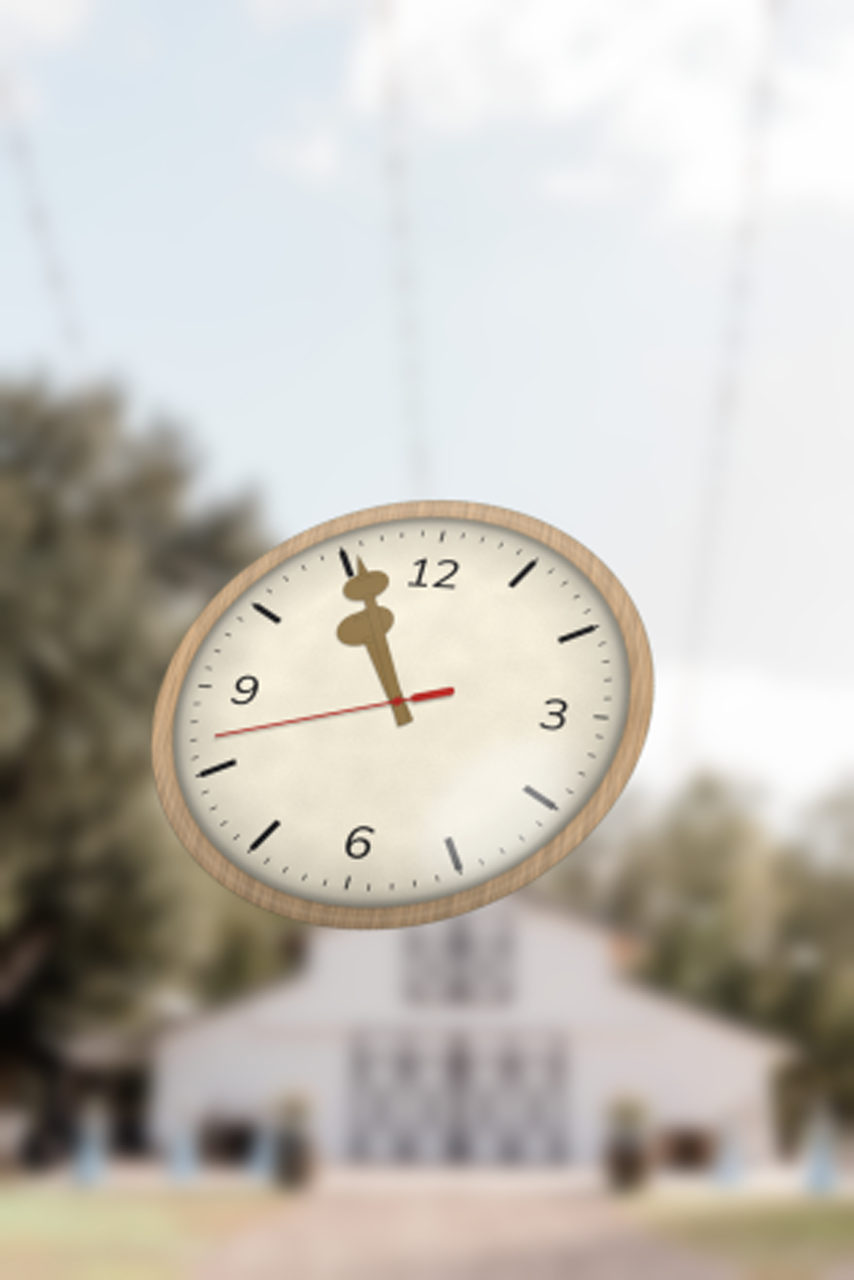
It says 10 h 55 min 42 s
